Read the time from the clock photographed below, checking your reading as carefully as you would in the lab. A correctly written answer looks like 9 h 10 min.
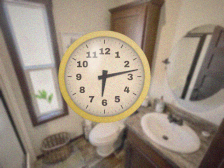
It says 6 h 13 min
